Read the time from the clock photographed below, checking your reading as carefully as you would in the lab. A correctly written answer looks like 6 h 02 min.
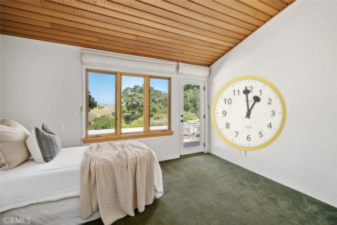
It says 12 h 59 min
